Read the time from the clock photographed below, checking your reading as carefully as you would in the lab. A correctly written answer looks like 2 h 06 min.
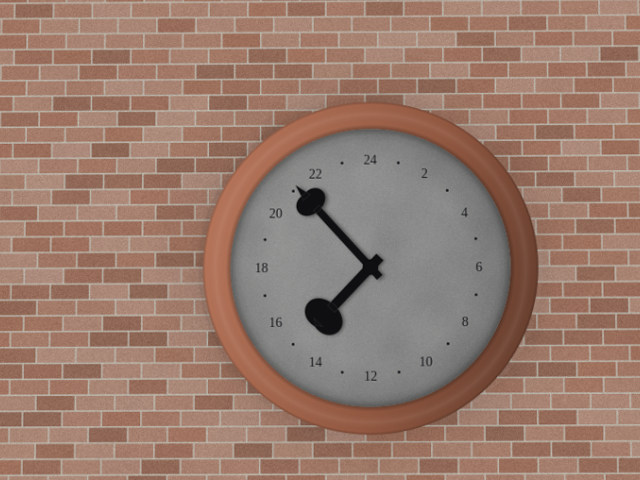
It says 14 h 53 min
